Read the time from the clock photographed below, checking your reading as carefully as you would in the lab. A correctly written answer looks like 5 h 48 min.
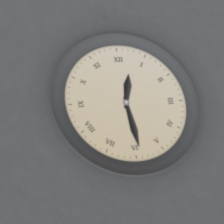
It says 12 h 29 min
